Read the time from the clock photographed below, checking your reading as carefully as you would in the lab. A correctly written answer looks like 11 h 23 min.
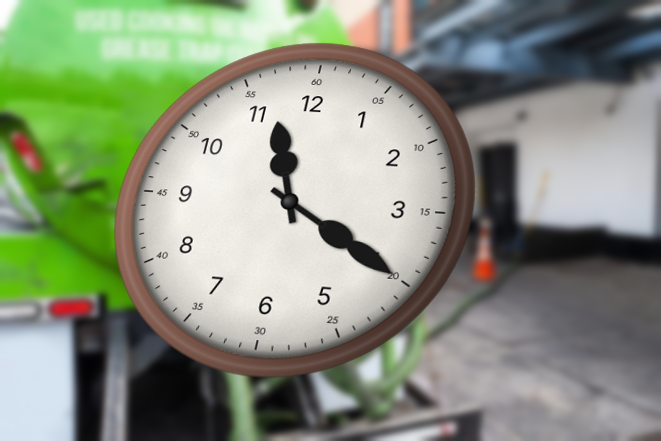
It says 11 h 20 min
